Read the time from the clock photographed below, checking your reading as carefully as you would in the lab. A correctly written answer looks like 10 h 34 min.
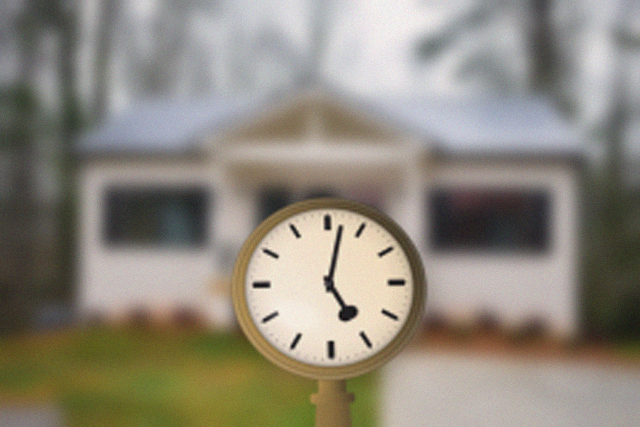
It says 5 h 02 min
